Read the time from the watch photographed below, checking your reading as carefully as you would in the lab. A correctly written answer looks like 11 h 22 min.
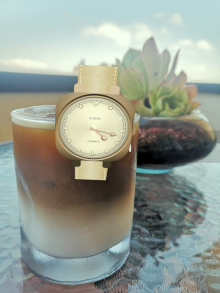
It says 4 h 17 min
